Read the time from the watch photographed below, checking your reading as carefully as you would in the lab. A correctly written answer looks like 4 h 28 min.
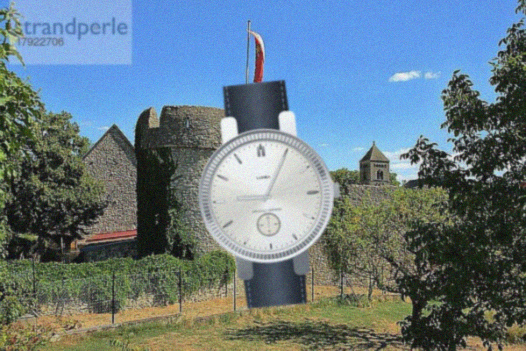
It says 9 h 05 min
